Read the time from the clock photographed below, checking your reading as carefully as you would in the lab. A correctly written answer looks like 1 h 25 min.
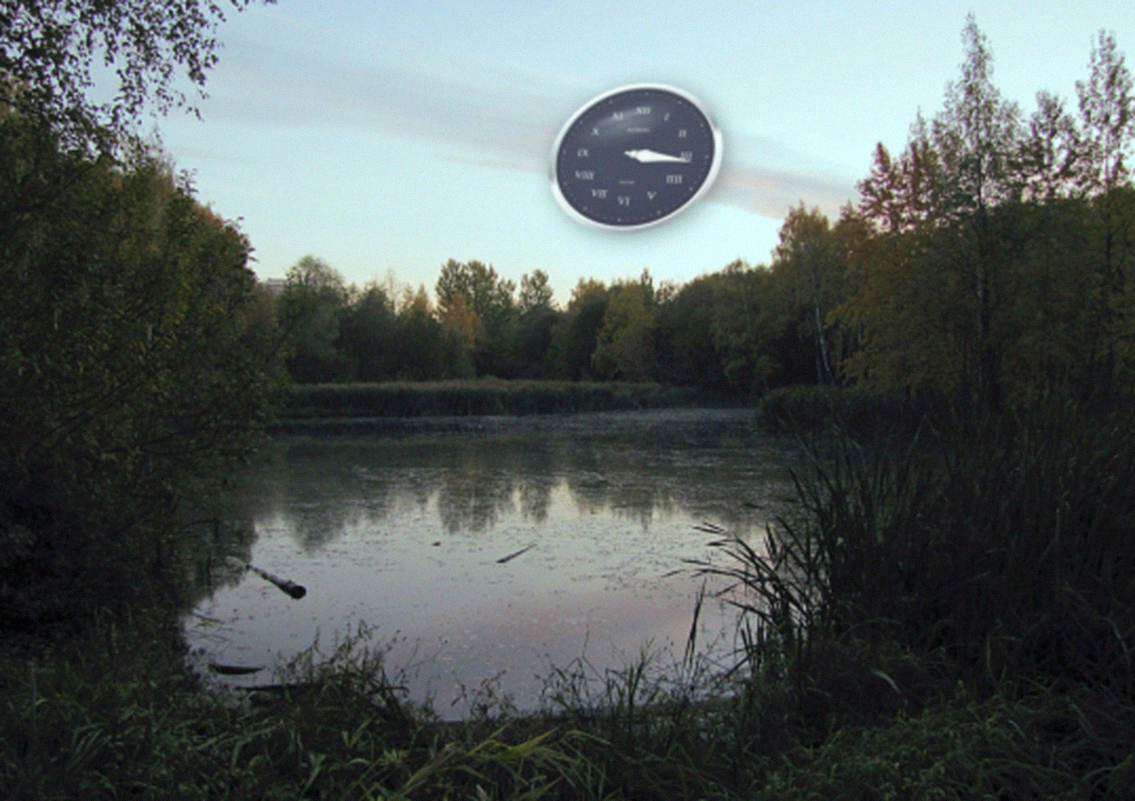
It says 3 h 16 min
